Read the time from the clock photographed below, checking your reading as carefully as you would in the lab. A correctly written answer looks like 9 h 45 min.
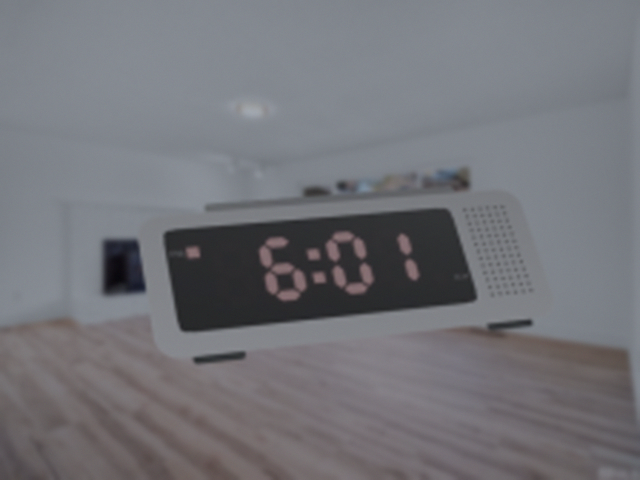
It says 6 h 01 min
